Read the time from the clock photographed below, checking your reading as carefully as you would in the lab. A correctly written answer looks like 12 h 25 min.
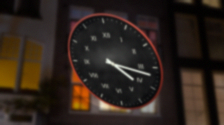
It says 4 h 17 min
